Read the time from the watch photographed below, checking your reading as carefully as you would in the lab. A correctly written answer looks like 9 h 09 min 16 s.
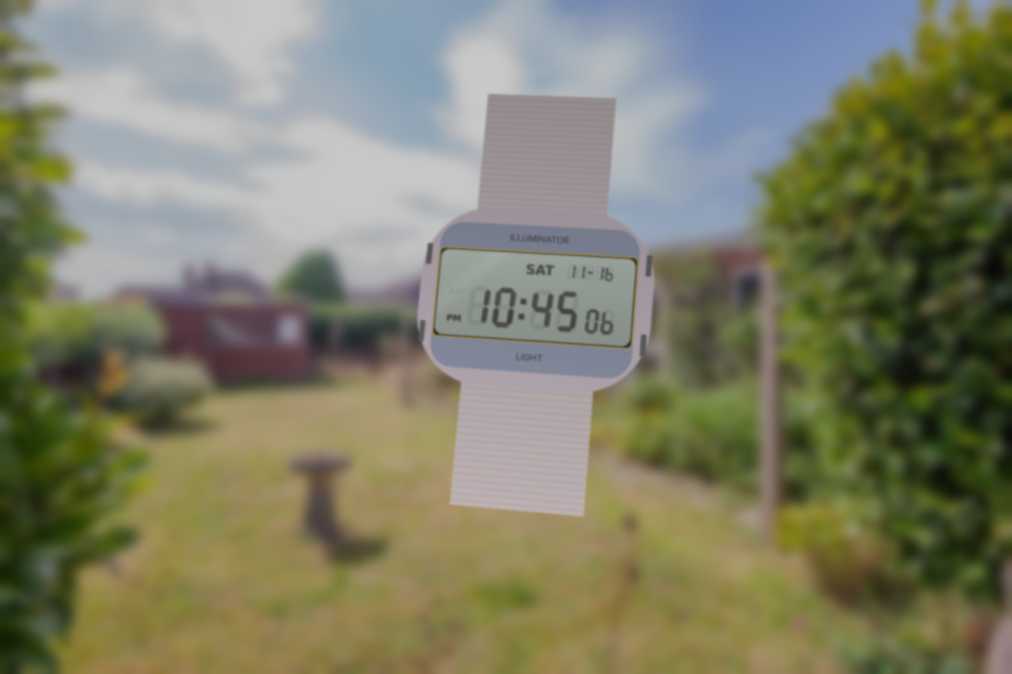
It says 10 h 45 min 06 s
